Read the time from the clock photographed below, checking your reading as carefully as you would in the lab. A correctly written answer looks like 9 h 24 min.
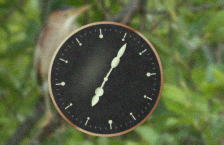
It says 7 h 06 min
